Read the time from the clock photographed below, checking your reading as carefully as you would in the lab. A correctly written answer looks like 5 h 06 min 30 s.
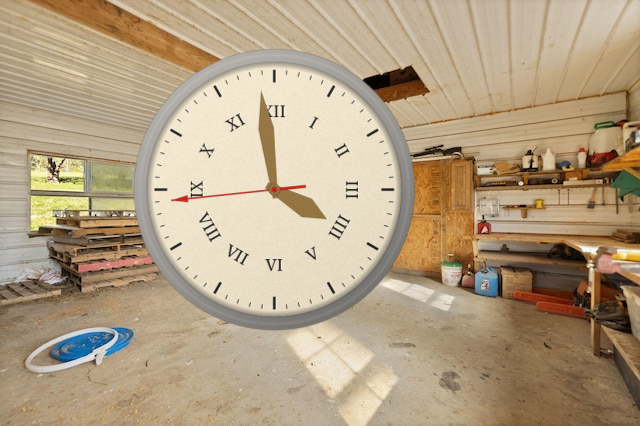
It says 3 h 58 min 44 s
